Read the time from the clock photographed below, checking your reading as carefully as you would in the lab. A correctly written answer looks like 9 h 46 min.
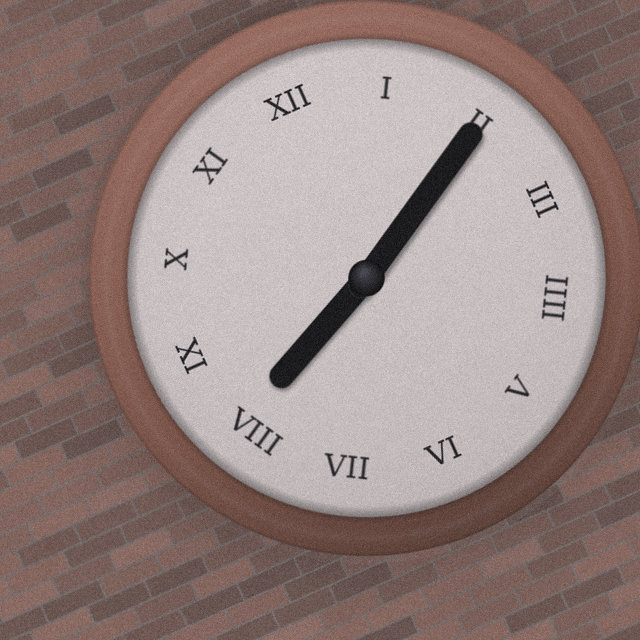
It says 8 h 10 min
